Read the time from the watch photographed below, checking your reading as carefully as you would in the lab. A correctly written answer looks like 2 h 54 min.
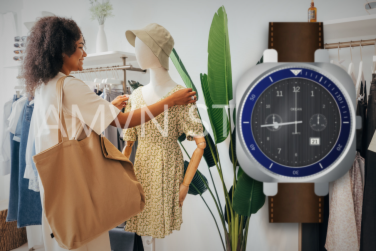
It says 8 h 44 min
